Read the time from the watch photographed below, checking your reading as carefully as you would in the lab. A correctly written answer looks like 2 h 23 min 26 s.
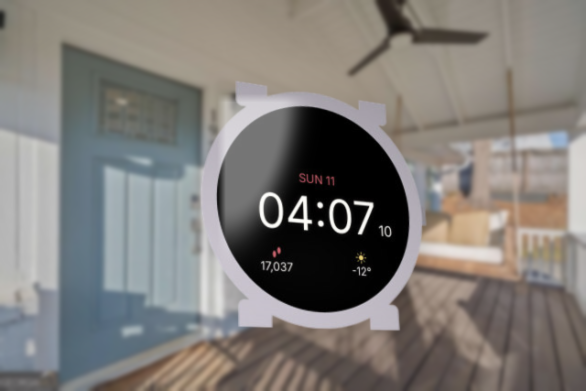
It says 4 h 07 min 10 s
